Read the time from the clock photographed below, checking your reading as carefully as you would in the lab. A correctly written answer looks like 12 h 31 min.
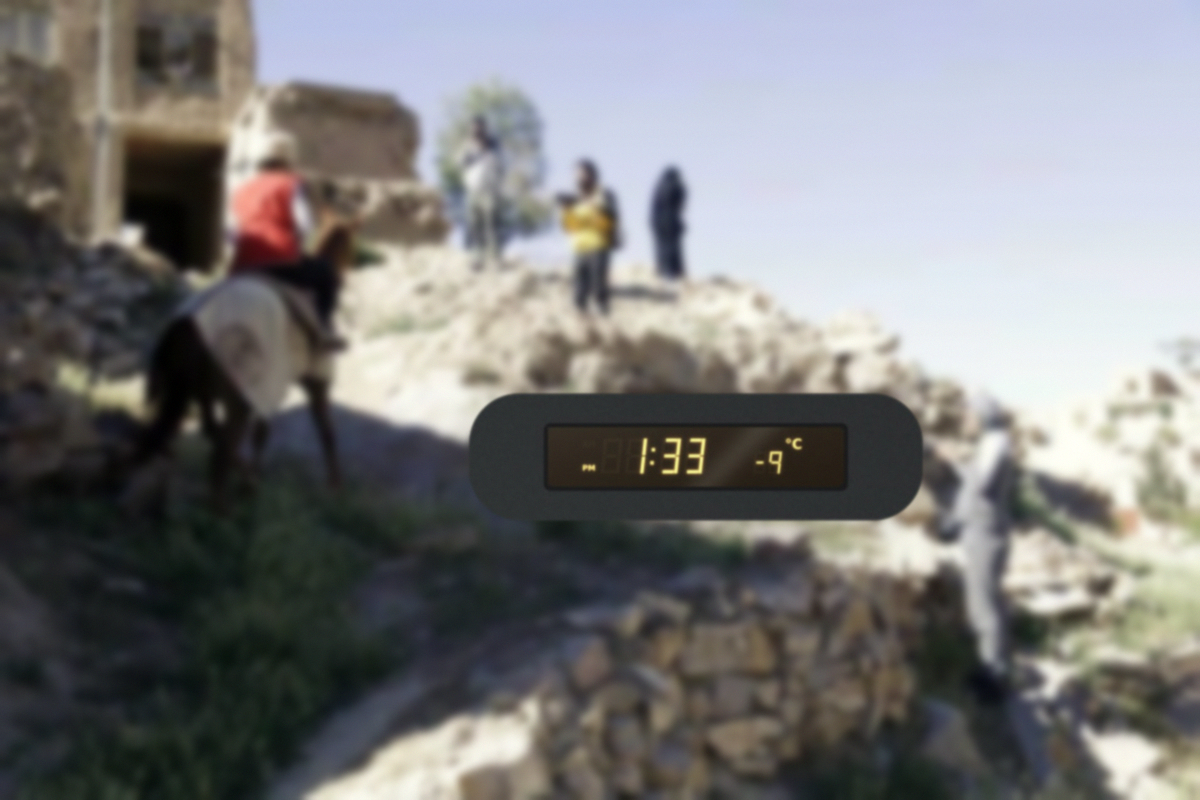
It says 1 h 33 min
